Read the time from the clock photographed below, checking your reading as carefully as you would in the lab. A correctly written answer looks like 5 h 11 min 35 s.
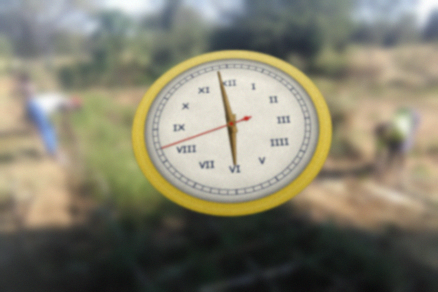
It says 5 h 58 min 42 s
